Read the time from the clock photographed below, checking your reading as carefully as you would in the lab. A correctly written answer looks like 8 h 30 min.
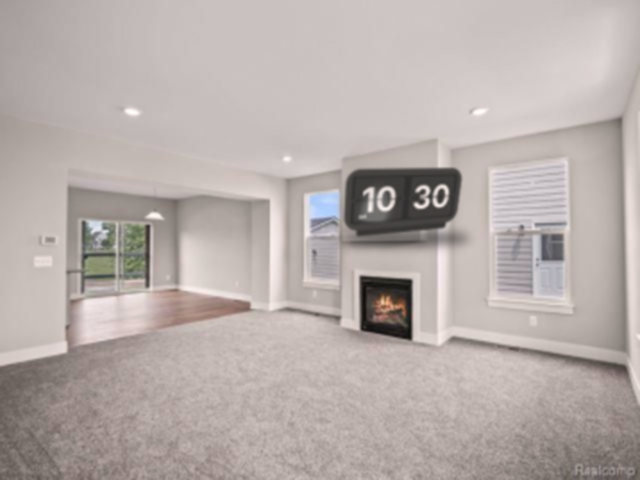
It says 10 h 30 min
